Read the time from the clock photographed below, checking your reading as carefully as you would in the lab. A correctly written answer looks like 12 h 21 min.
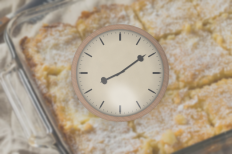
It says 8 h 09 min
